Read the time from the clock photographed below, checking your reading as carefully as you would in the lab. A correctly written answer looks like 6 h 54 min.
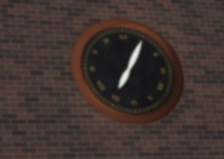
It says 7 h 05 min
